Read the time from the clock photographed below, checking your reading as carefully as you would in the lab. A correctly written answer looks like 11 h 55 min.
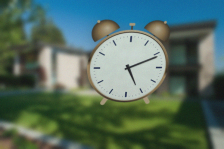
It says 5 h 11 min
